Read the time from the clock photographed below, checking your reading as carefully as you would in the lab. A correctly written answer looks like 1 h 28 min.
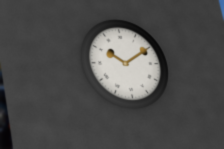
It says 10 h 10 min
